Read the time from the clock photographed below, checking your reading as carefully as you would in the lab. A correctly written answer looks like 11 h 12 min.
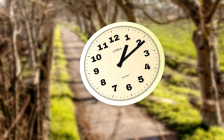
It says 1 h 11 min
